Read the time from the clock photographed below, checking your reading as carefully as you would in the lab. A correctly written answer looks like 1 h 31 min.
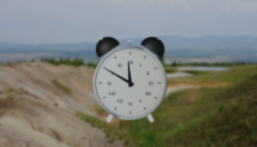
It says 11 h 50 min
